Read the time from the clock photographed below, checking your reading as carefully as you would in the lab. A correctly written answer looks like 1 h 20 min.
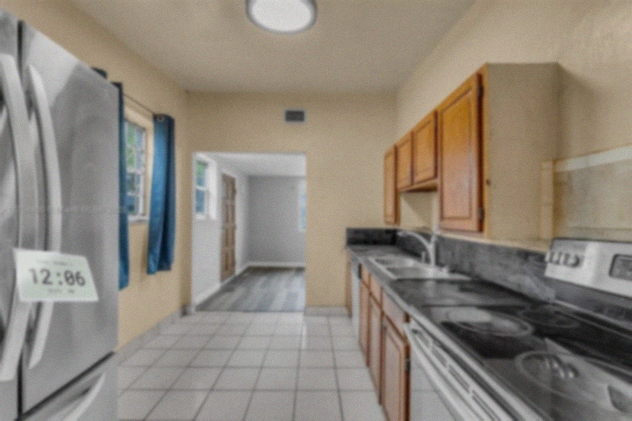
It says 12 h 06 min
